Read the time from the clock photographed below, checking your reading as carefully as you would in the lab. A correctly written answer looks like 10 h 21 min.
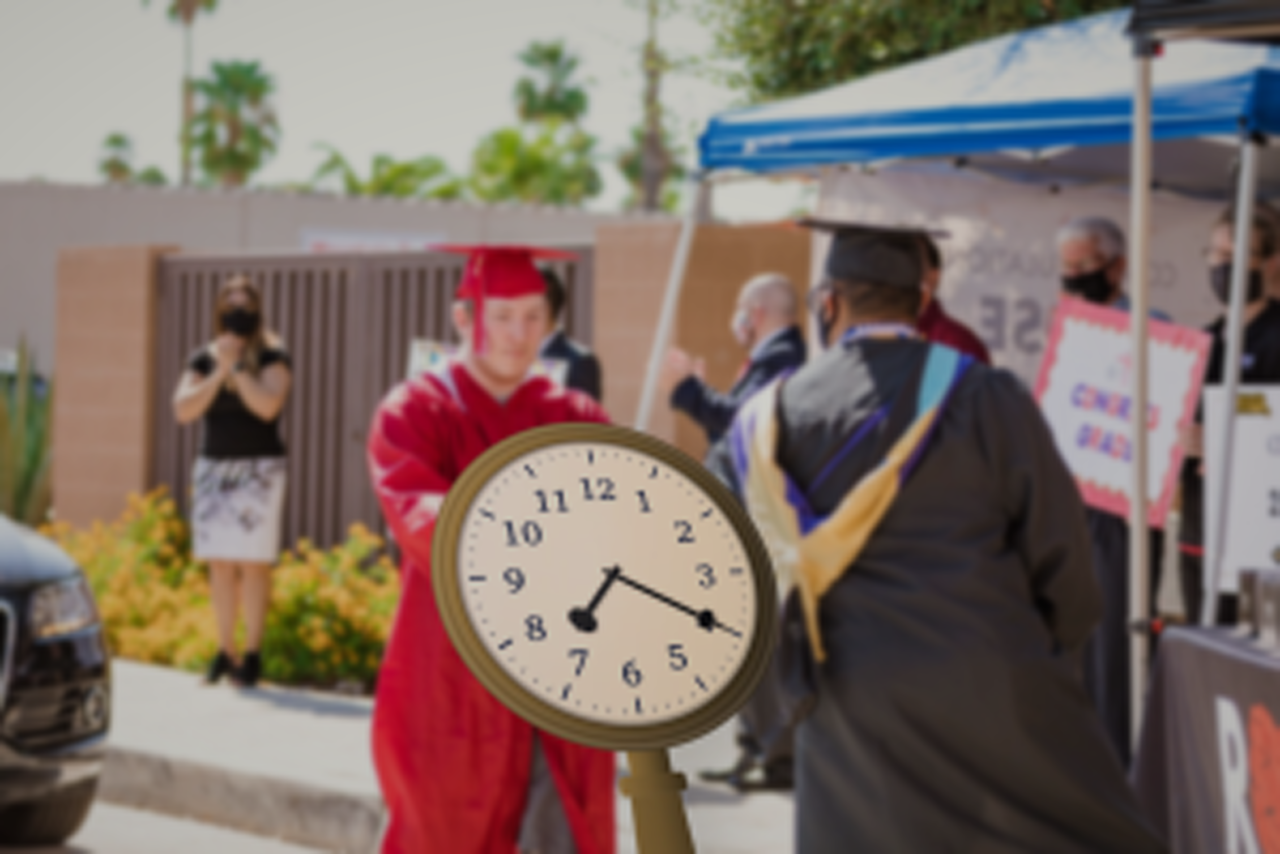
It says 7 h 20 min
